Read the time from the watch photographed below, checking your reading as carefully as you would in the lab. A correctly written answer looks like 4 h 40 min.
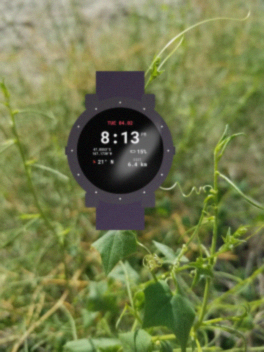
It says 8 h 13 min
